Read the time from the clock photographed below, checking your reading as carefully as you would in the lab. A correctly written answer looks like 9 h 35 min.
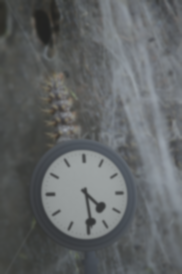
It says 4 h 29 min
